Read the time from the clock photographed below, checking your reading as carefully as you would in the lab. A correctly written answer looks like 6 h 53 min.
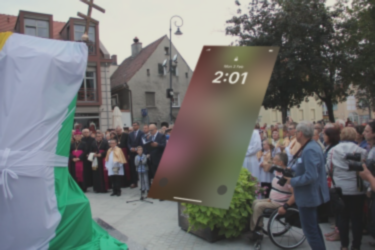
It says 2 h 01 min
